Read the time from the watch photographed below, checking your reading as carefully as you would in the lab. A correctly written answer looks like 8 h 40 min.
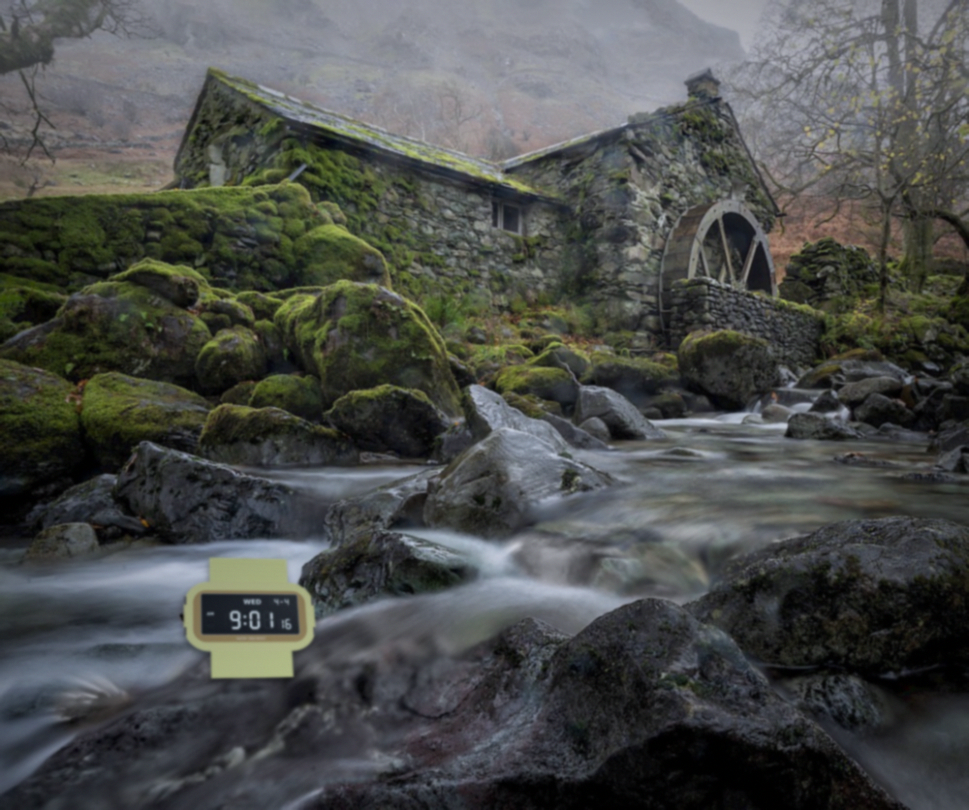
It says 9 h 01 min
